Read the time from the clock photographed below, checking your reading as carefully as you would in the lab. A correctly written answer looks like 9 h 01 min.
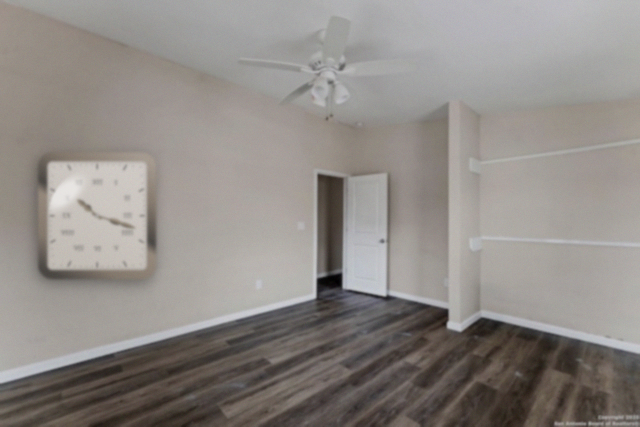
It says 10 h 18 min
